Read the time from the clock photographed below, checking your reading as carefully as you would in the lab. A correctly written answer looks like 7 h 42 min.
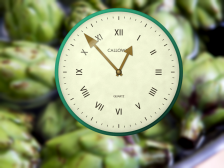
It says 12 h 53 min
